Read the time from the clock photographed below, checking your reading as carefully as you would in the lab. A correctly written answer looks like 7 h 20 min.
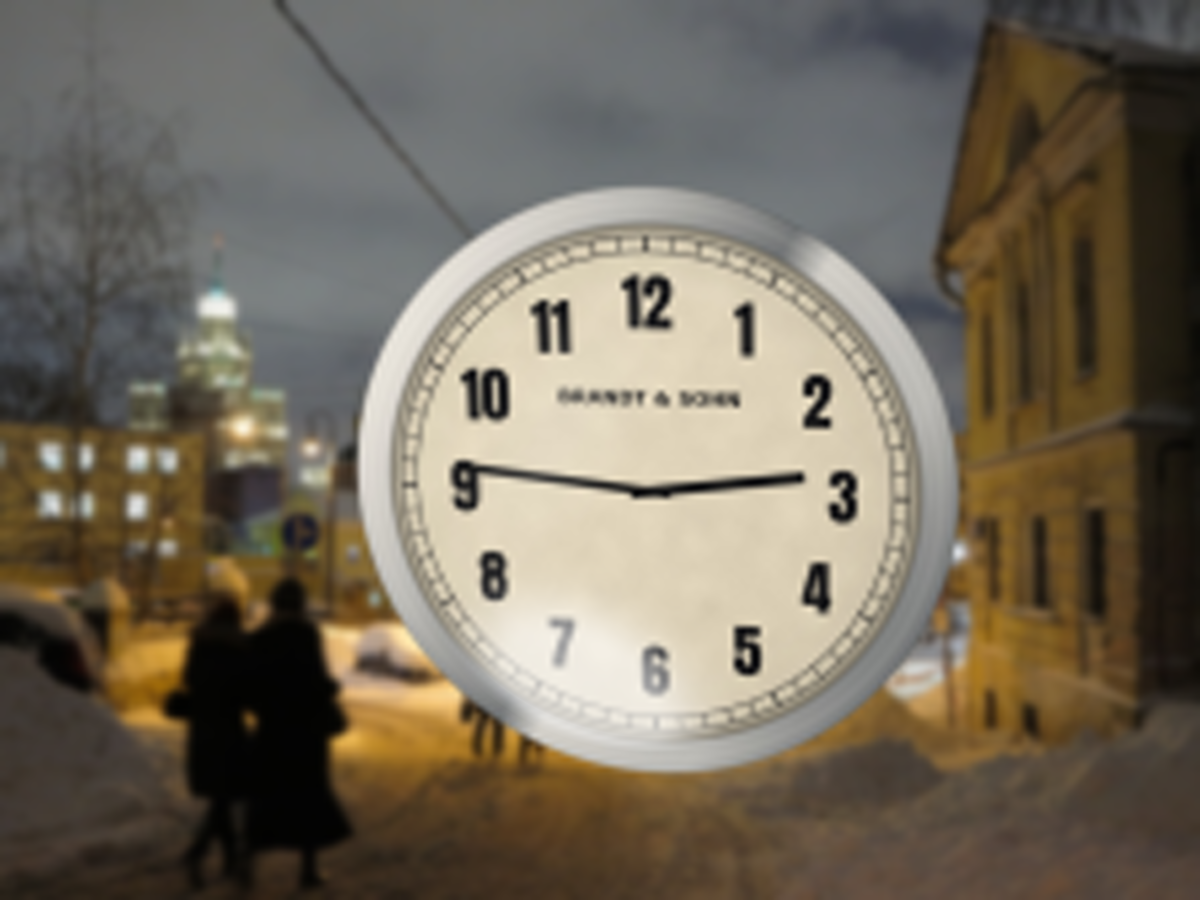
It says 2 h 46 min
